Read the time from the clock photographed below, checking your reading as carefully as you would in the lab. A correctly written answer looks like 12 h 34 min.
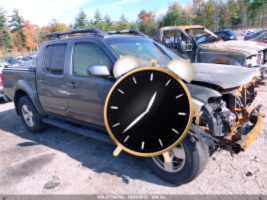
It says 12 h 37 min
